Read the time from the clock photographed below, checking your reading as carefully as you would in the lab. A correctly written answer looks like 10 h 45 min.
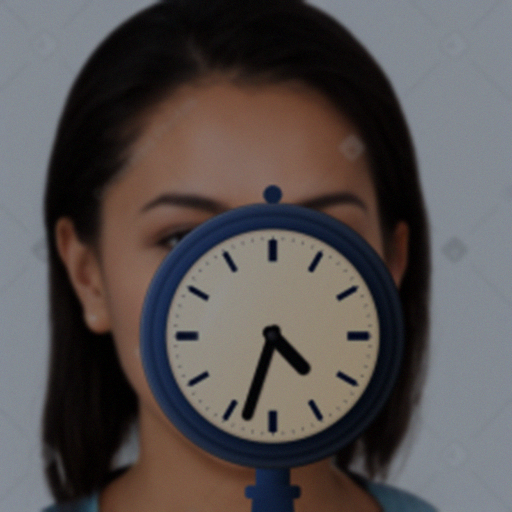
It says 4 h 33 min
